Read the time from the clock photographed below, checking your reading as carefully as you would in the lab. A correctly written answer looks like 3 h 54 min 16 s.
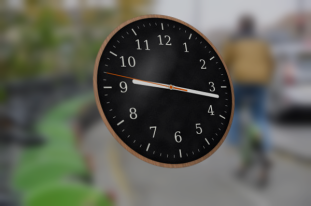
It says 9 h 16 min 47 s
